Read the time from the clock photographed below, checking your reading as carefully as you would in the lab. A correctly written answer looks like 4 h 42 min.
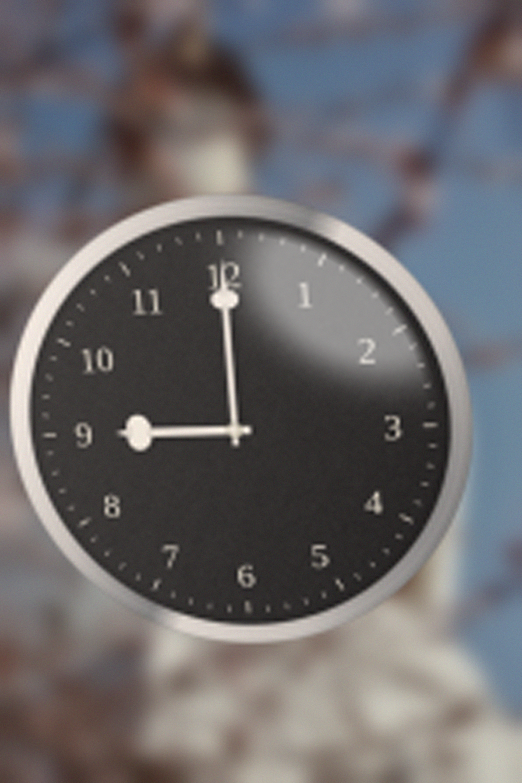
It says 9 h 00 min
